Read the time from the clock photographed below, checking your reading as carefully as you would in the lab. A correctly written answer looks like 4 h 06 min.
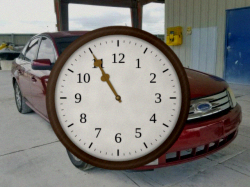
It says 10 h 55 min
